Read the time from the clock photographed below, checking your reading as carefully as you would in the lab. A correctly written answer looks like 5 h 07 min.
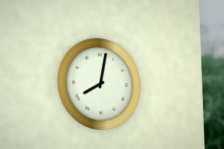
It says 8 h 02 min
